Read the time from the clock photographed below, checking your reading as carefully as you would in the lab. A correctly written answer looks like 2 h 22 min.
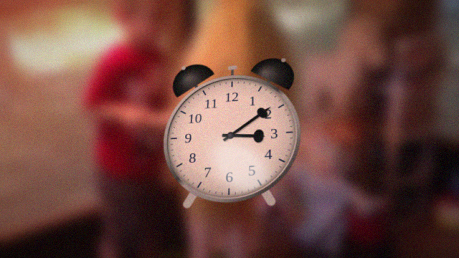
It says 3 h 09 min
